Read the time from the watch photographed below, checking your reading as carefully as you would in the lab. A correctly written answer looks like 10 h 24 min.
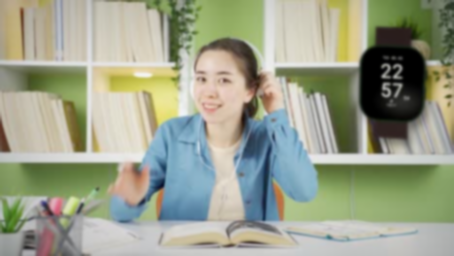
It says 22 h 57 min
